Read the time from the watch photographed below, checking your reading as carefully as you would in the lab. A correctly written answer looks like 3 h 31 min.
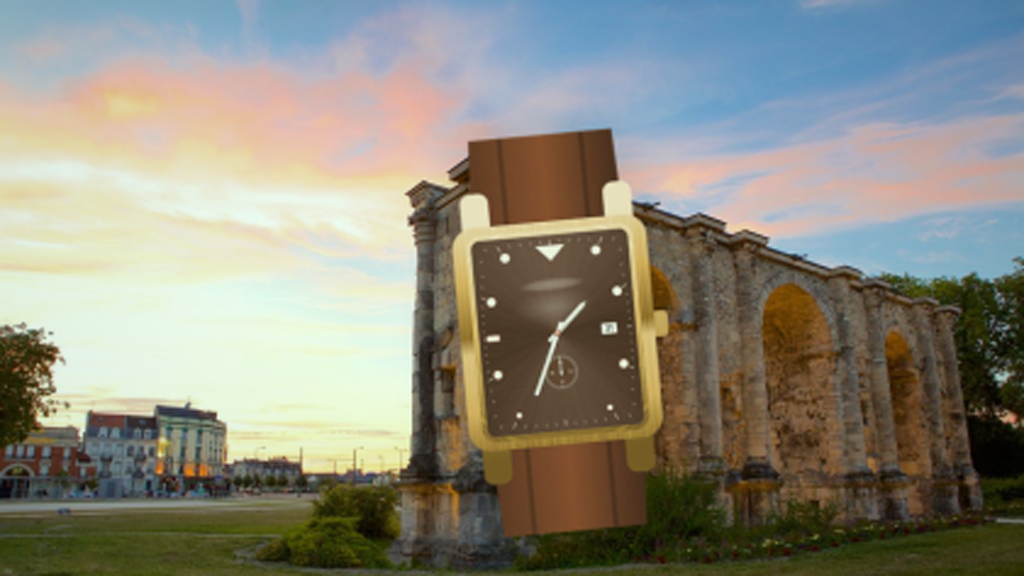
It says 1 h 34 min
